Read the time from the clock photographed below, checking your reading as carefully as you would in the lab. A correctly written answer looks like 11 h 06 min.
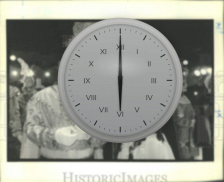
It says 6 h 00 min
